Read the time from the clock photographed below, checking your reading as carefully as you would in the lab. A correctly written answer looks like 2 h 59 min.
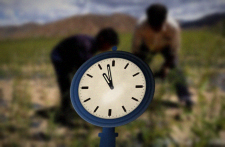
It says 10 h 58 min
